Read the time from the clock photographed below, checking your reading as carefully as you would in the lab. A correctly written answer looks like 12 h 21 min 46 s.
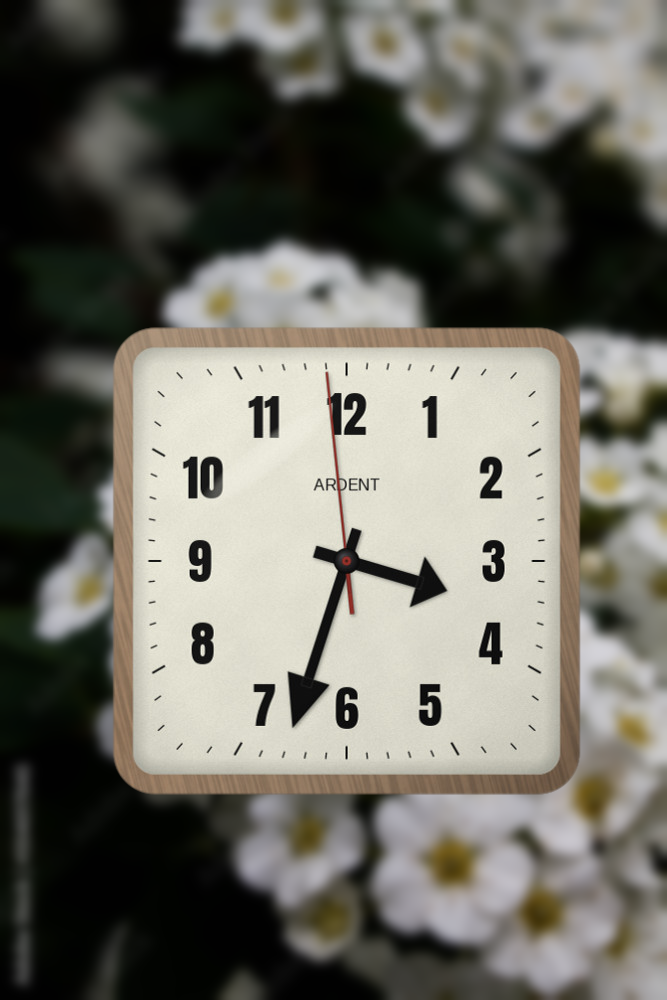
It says 3 h 32 min 59 s
